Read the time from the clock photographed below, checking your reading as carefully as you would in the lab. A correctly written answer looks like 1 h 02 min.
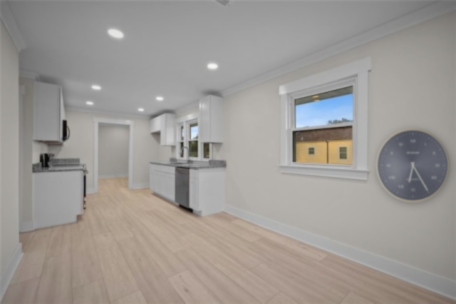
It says 6 h 25 min
